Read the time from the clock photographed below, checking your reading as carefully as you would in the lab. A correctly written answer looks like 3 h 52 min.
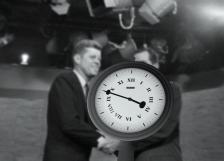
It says 3 h 48 min
